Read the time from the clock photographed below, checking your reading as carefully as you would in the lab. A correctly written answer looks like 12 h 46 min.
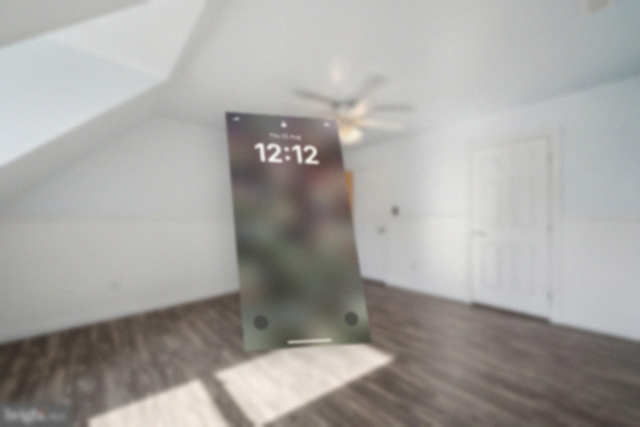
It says 12 h 12 min
